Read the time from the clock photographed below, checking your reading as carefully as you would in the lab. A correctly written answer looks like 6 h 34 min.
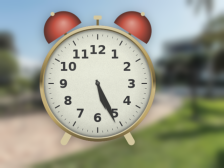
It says 5 h 26 min
